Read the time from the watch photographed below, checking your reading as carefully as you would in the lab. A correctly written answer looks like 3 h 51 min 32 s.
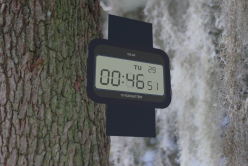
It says 0 h 46 min 51 s
